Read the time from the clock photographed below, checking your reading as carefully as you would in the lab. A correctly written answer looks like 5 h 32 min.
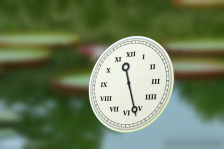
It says 11 h 27 min
